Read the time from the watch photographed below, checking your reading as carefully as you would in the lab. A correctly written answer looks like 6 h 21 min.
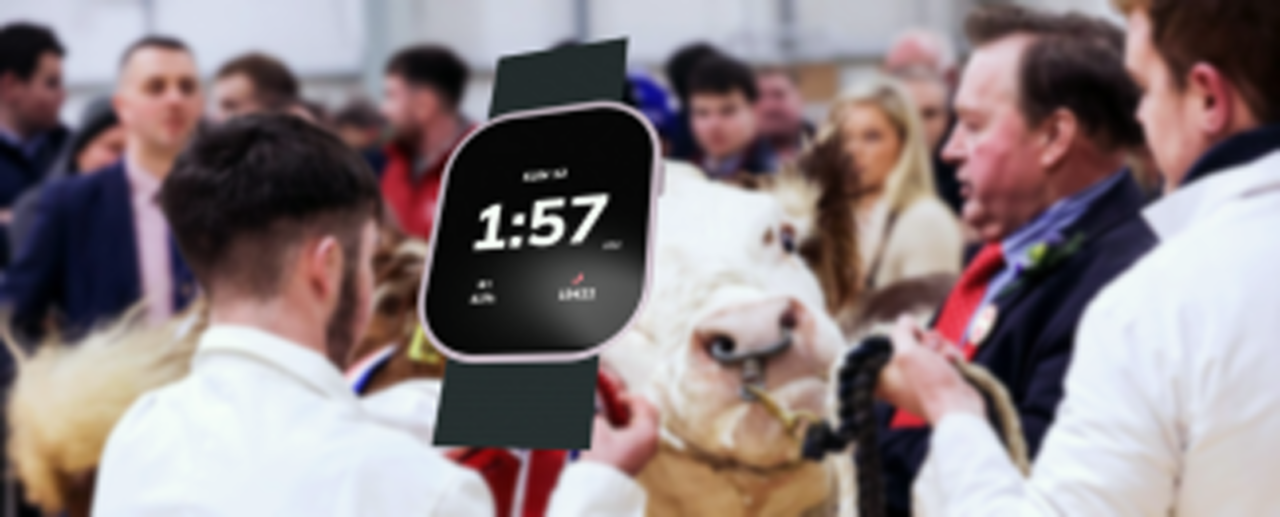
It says 1 h 57 min
